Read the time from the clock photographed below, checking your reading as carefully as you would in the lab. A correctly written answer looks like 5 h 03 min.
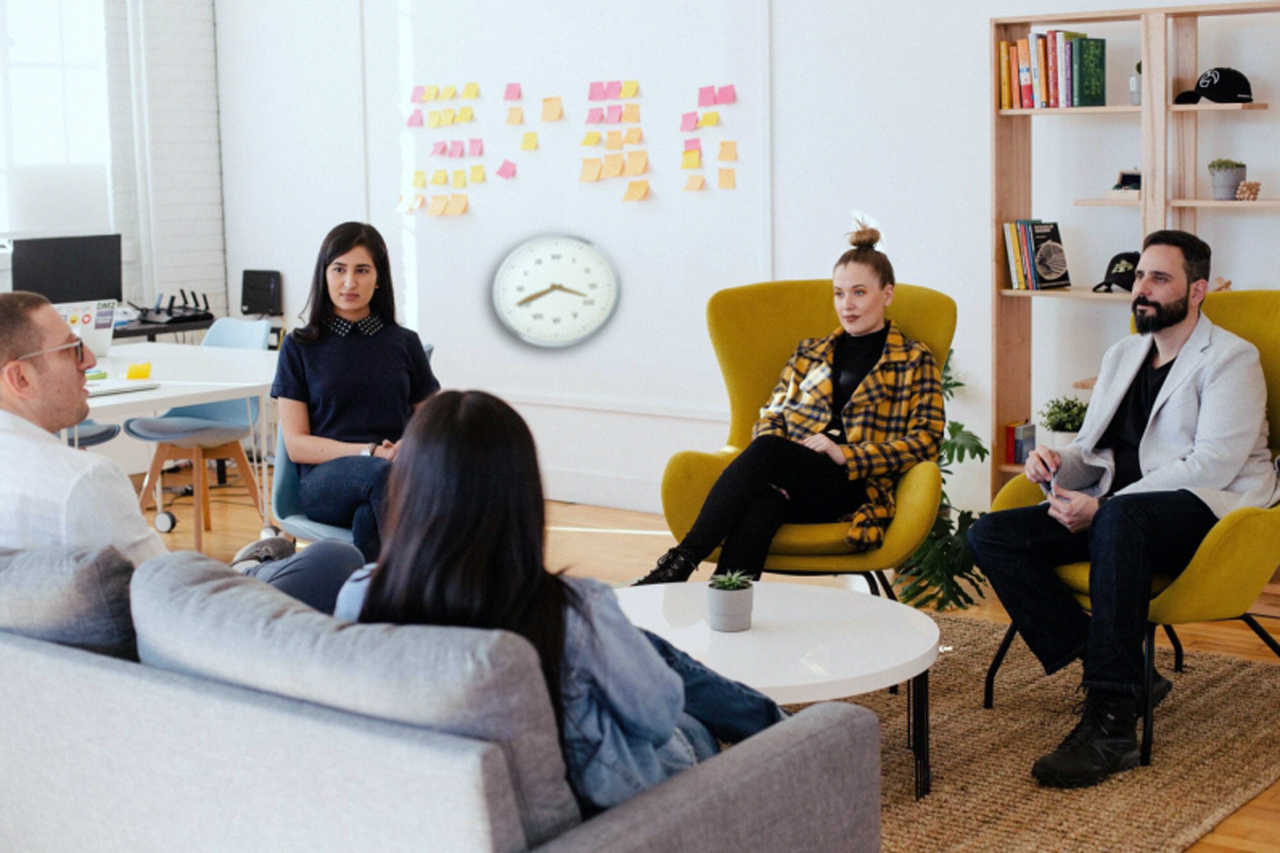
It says 3 h 41 min
